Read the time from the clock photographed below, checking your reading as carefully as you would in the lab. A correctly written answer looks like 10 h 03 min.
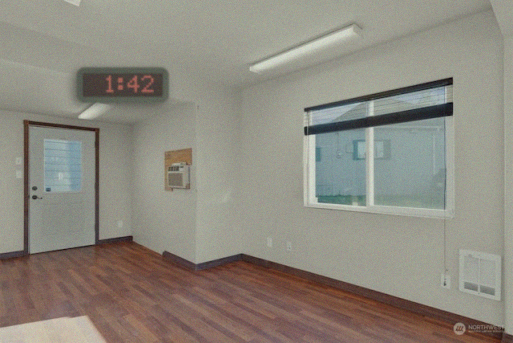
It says 1 h 42 min
